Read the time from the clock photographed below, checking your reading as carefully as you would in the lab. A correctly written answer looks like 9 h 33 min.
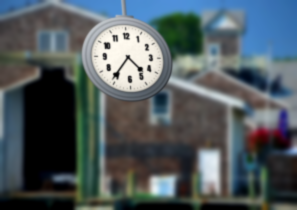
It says 4 h 36 min
